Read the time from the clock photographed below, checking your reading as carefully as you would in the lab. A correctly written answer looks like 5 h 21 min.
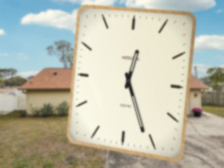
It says 12 h 26 min
